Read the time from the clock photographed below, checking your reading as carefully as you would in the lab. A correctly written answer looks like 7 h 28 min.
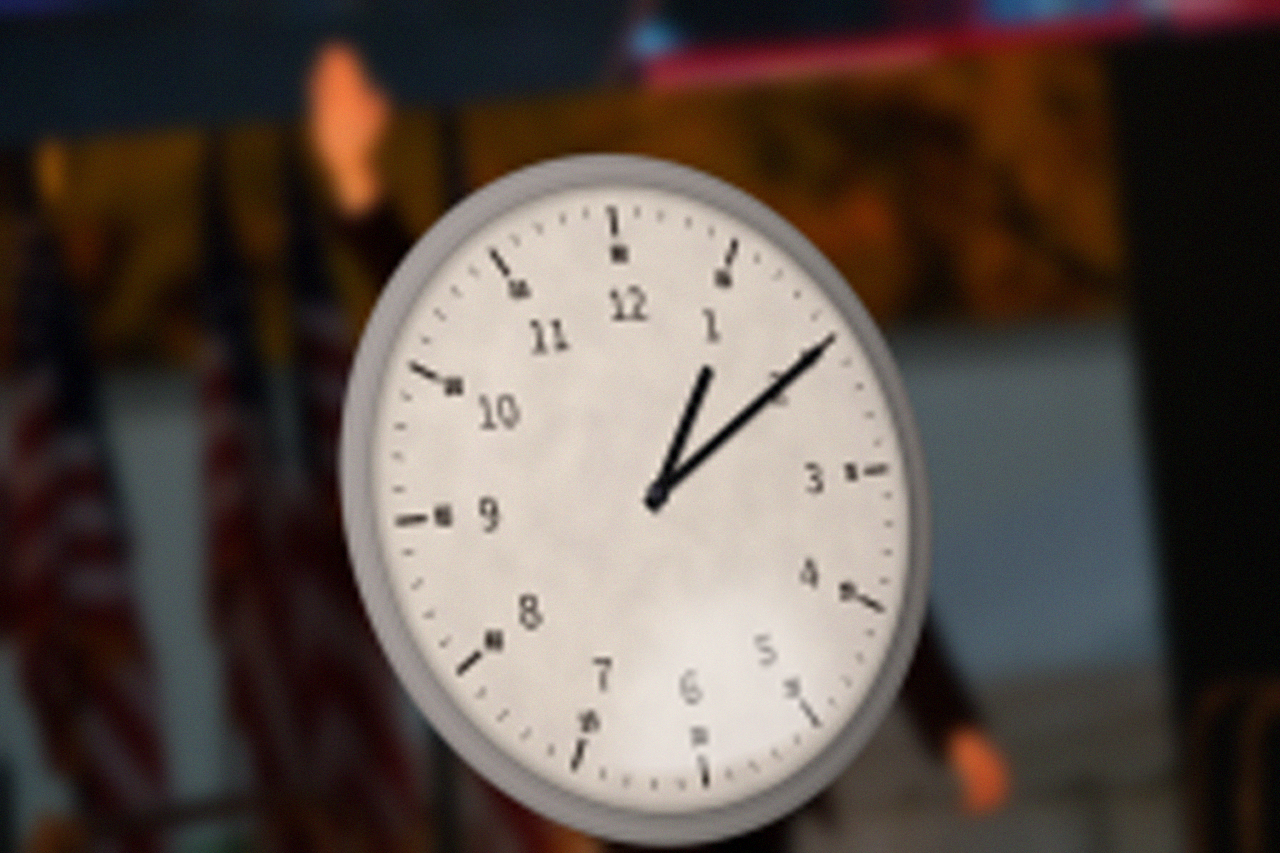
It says 1 h 10 min
